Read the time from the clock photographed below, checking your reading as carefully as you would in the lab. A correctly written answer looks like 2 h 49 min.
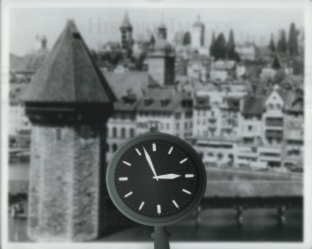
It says 2 h 57 min
